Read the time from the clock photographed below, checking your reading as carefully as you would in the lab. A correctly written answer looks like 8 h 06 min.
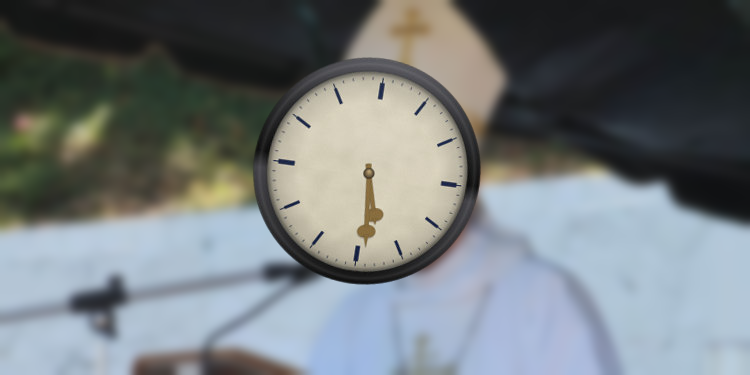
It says 5 h 29 min
